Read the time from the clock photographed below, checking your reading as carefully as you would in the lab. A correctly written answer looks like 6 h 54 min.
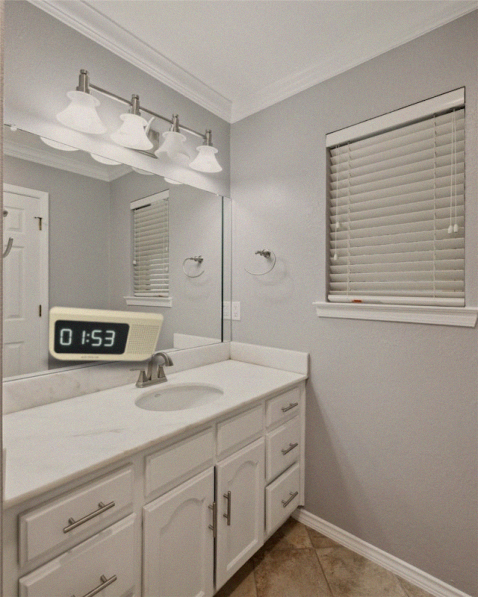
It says 1 h 53 min
